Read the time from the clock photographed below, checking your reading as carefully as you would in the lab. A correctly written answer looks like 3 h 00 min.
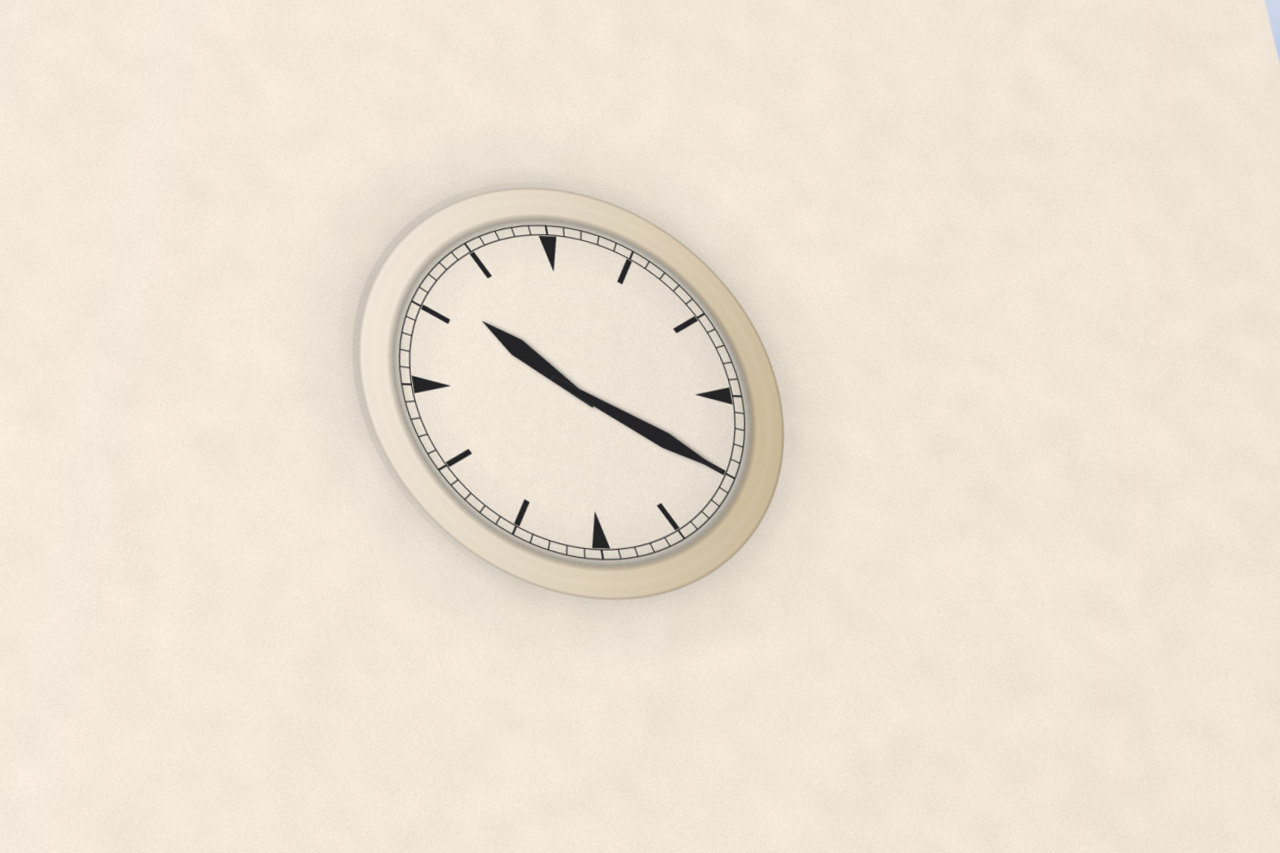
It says 10 h 20 min
